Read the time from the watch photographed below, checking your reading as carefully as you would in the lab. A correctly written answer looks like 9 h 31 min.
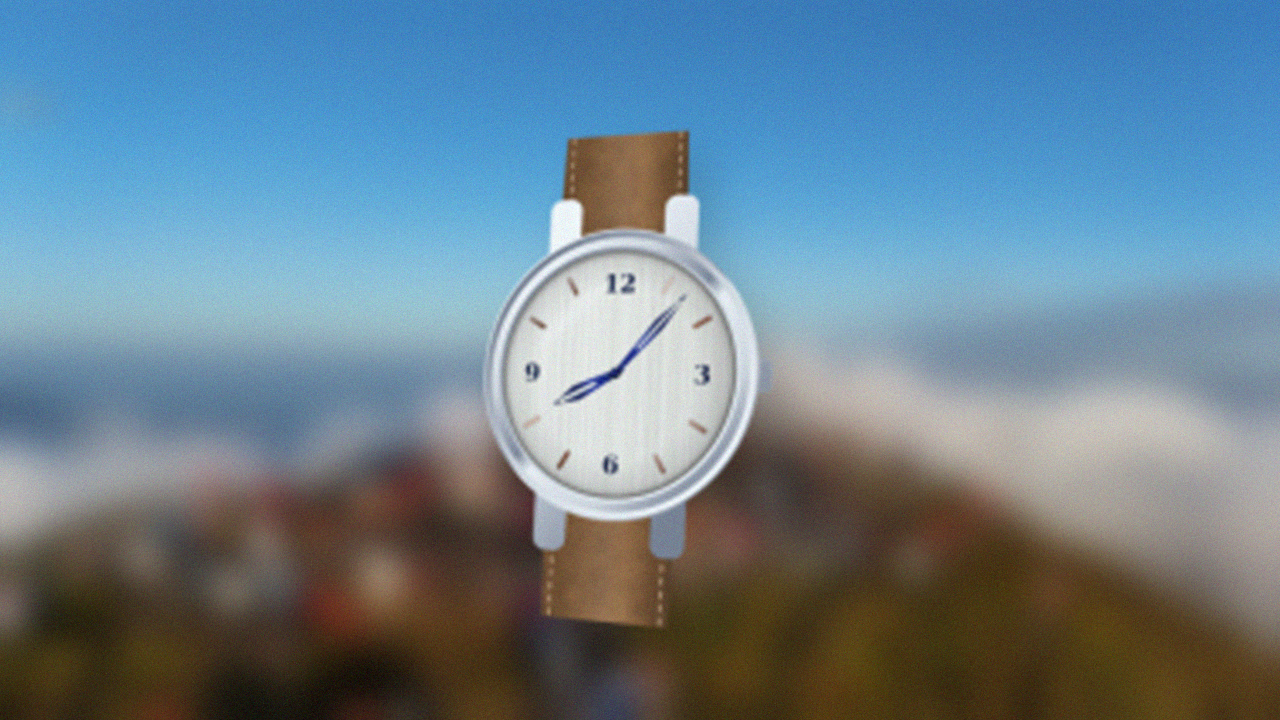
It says 8 h 07 min
